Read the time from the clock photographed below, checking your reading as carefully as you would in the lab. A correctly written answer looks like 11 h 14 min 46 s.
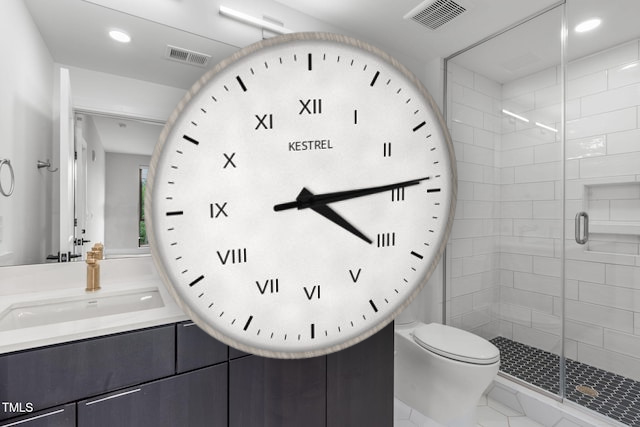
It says 4 h 14 min 14 s
